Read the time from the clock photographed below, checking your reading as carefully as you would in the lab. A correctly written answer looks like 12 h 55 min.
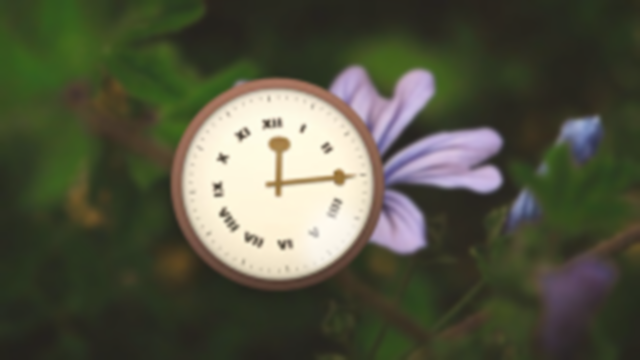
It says 12 h 15 min
